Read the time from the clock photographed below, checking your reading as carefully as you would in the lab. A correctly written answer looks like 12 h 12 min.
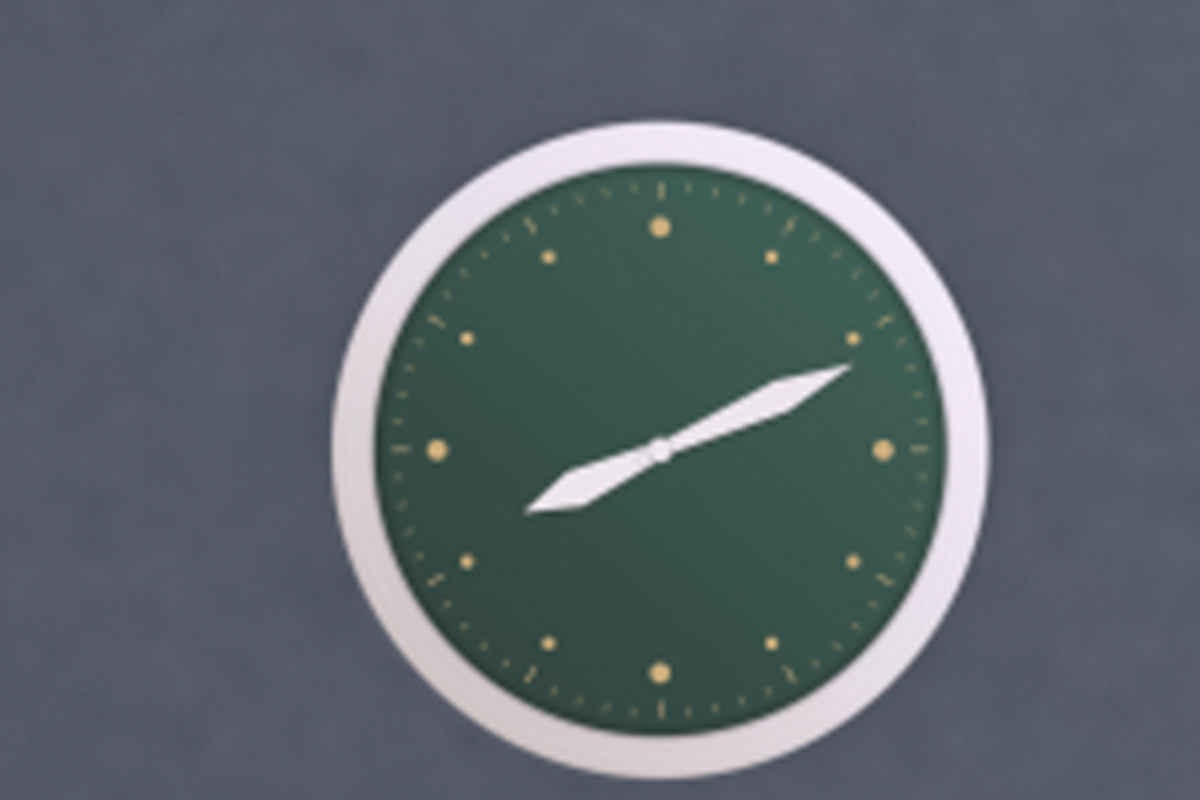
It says 8 h 11 min
